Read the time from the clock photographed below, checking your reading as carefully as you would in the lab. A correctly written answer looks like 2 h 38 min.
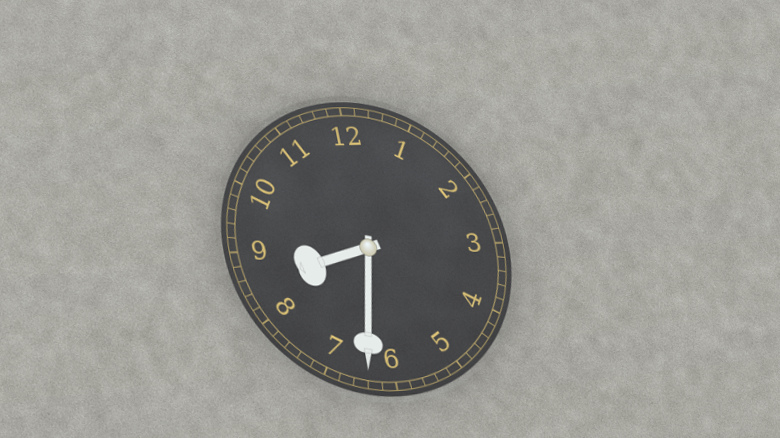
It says 8 h 32 min
